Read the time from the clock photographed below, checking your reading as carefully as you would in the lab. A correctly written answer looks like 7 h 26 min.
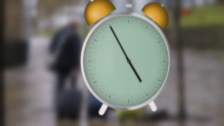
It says 4 h 55 min
